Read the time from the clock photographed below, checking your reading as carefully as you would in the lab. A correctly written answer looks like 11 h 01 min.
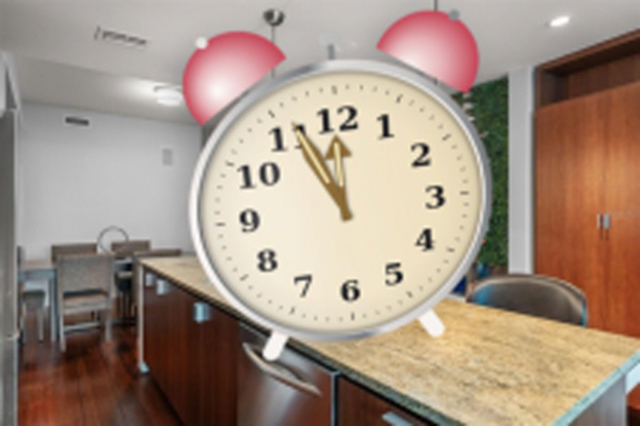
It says 11 h 56 min
